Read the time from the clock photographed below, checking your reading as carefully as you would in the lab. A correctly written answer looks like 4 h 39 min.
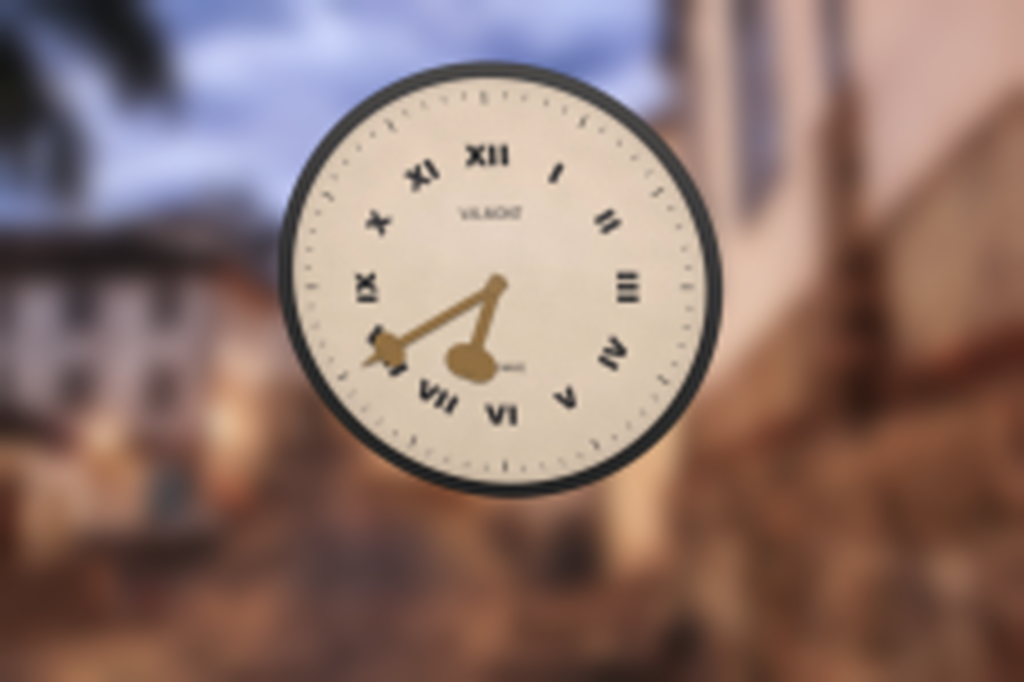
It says 6 h 40 min
